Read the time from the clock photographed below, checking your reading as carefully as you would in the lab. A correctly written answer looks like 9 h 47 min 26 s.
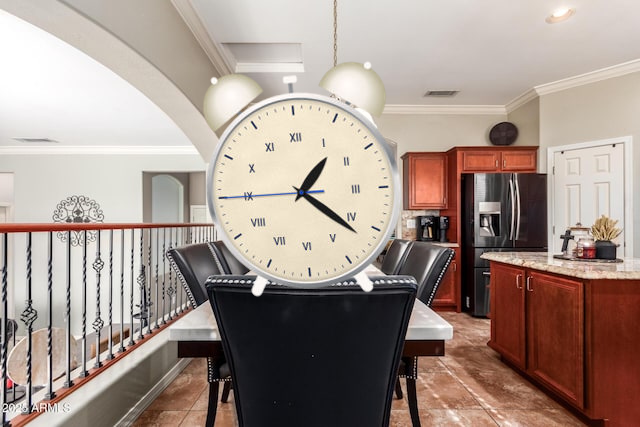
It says 1 h 21 min 45 s
